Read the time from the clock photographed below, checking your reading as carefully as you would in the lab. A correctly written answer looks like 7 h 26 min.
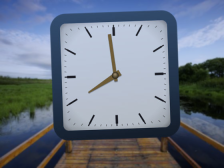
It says 7 h 59 min
